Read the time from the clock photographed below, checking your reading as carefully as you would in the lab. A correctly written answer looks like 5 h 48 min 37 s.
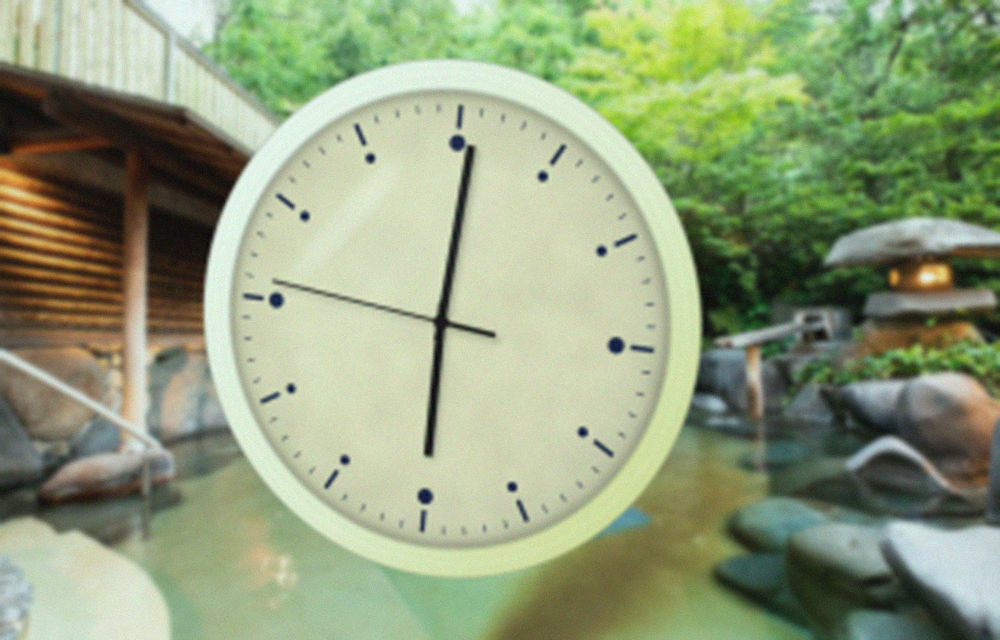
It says 6 h 00 min 46 s
